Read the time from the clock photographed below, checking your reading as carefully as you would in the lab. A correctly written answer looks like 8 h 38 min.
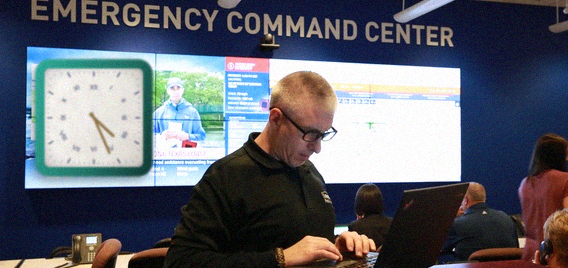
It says 4 h 26 min
